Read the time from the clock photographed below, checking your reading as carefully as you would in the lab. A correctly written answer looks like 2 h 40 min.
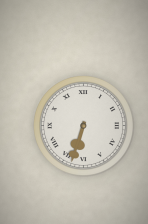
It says 6 h 33 min
